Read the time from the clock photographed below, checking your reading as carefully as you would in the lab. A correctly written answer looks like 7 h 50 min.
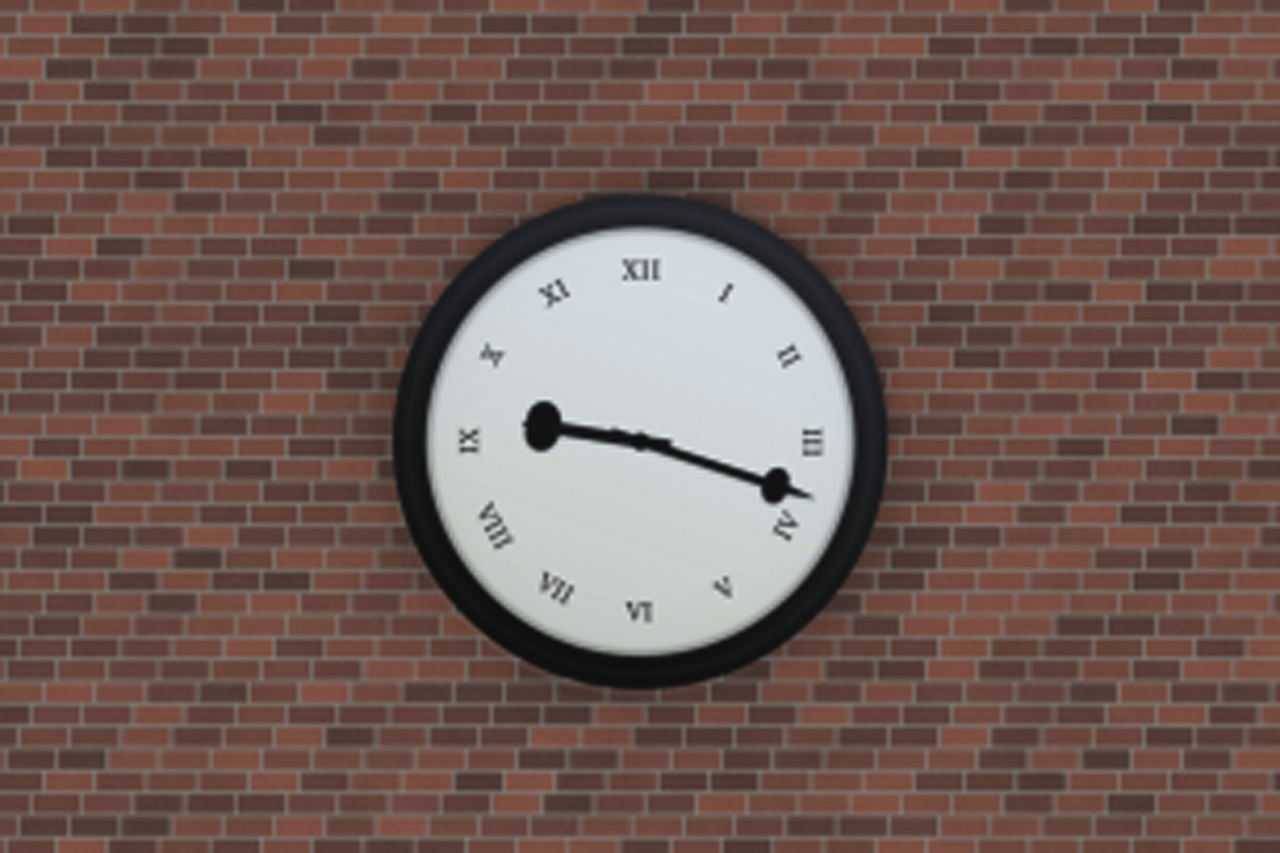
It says 9 h 18 min
